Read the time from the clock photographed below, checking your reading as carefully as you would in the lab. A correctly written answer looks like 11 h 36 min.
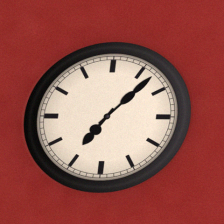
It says 7 h 07 min
